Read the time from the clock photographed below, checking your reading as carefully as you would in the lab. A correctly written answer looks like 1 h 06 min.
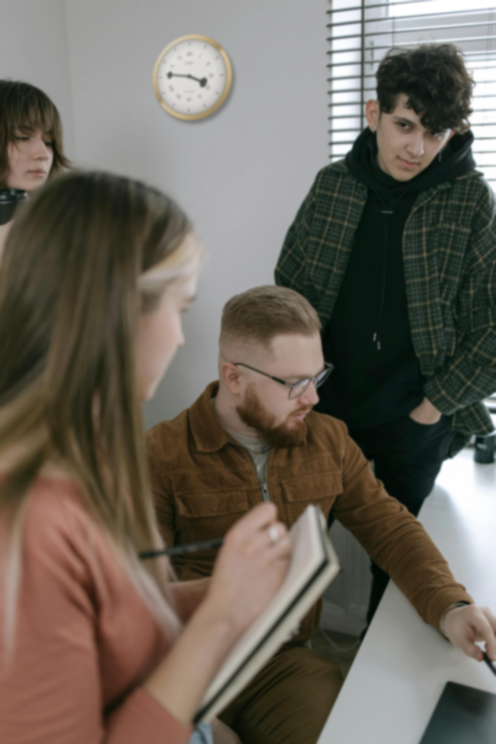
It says 3 h 46 min
